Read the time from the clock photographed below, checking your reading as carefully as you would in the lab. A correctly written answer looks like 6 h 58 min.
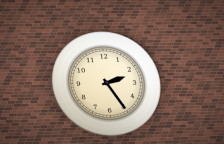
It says 2 h 25 min
